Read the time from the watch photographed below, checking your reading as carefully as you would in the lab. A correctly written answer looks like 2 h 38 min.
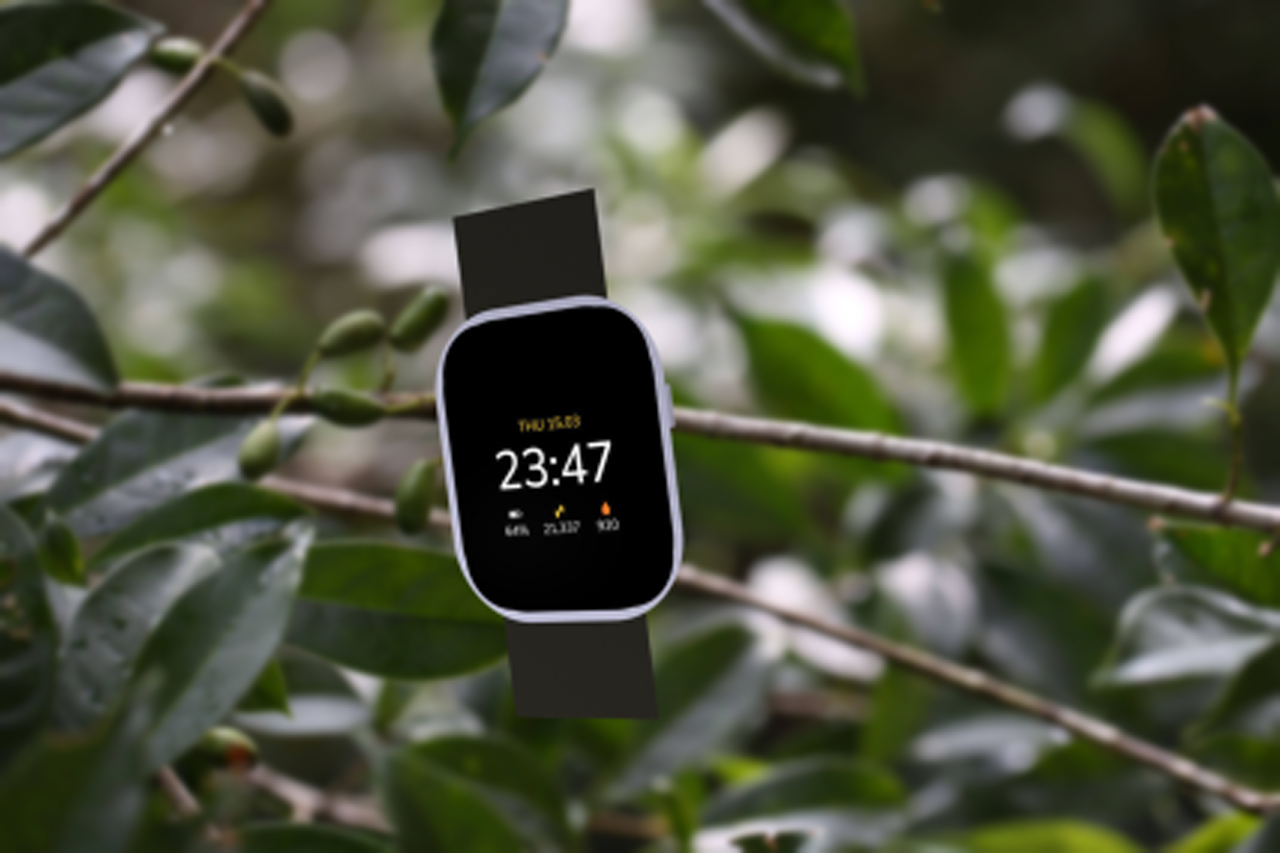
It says 23 h 47 min
